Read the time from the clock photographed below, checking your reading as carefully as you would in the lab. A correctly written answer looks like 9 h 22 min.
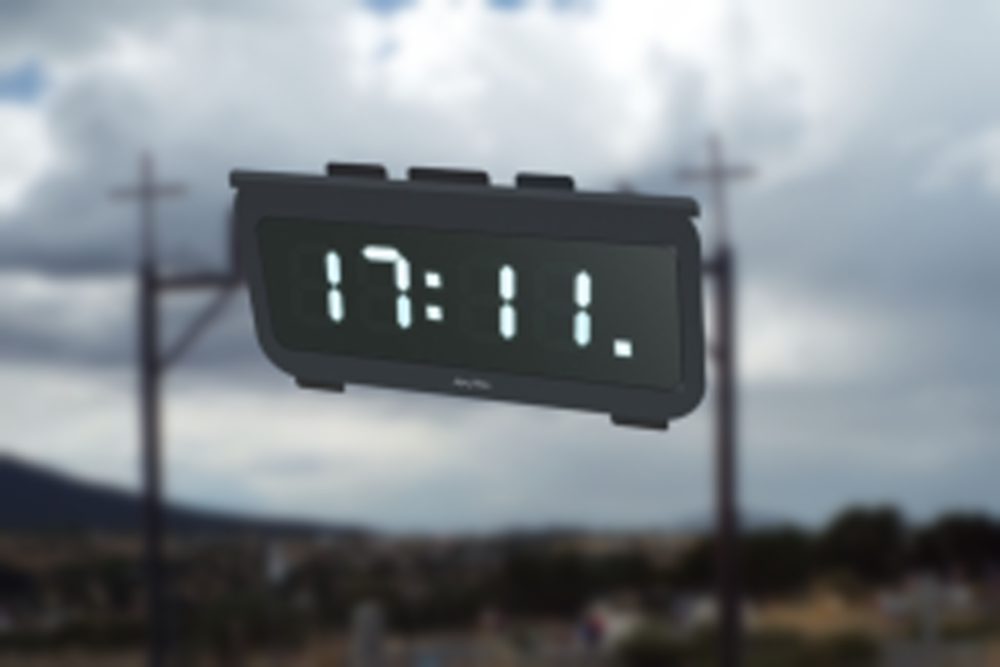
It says 17 h 11 min
